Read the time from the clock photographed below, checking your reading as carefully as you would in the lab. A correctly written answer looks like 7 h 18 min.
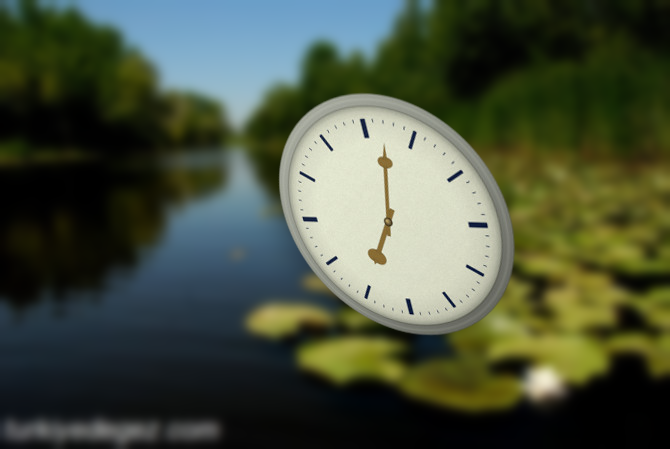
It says 7 h 02 min
